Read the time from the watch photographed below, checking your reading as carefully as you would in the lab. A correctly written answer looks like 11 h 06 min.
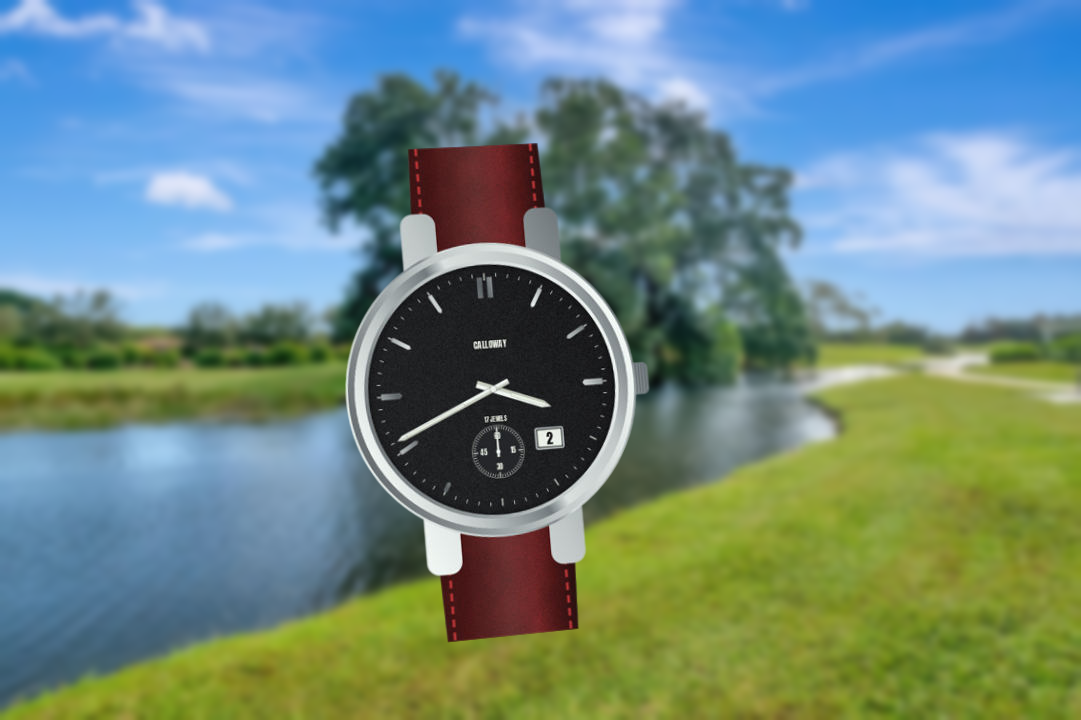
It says 3 h 41 min
